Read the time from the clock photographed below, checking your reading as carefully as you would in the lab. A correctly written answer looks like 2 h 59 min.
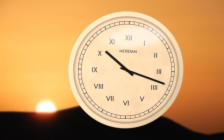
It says 10 h 18 min
